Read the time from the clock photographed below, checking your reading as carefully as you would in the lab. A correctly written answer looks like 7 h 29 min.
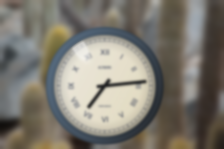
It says 7 h 14 min
